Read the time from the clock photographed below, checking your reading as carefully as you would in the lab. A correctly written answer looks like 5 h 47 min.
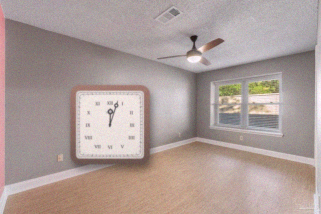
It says 12 h 03 min
